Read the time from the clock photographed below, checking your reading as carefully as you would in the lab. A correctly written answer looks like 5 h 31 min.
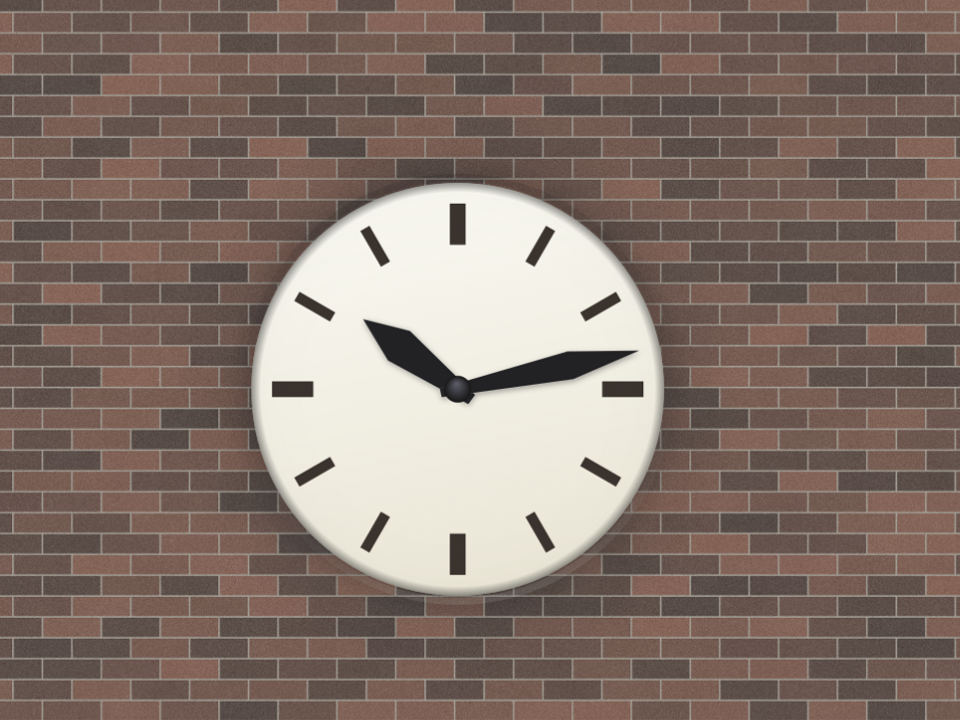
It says 10 h 13 min
